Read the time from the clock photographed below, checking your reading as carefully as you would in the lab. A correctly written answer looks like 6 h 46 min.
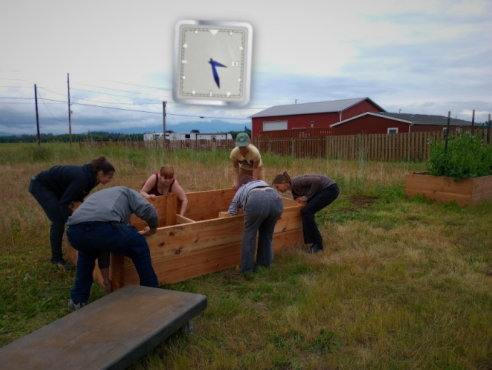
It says 3 h 27 min
